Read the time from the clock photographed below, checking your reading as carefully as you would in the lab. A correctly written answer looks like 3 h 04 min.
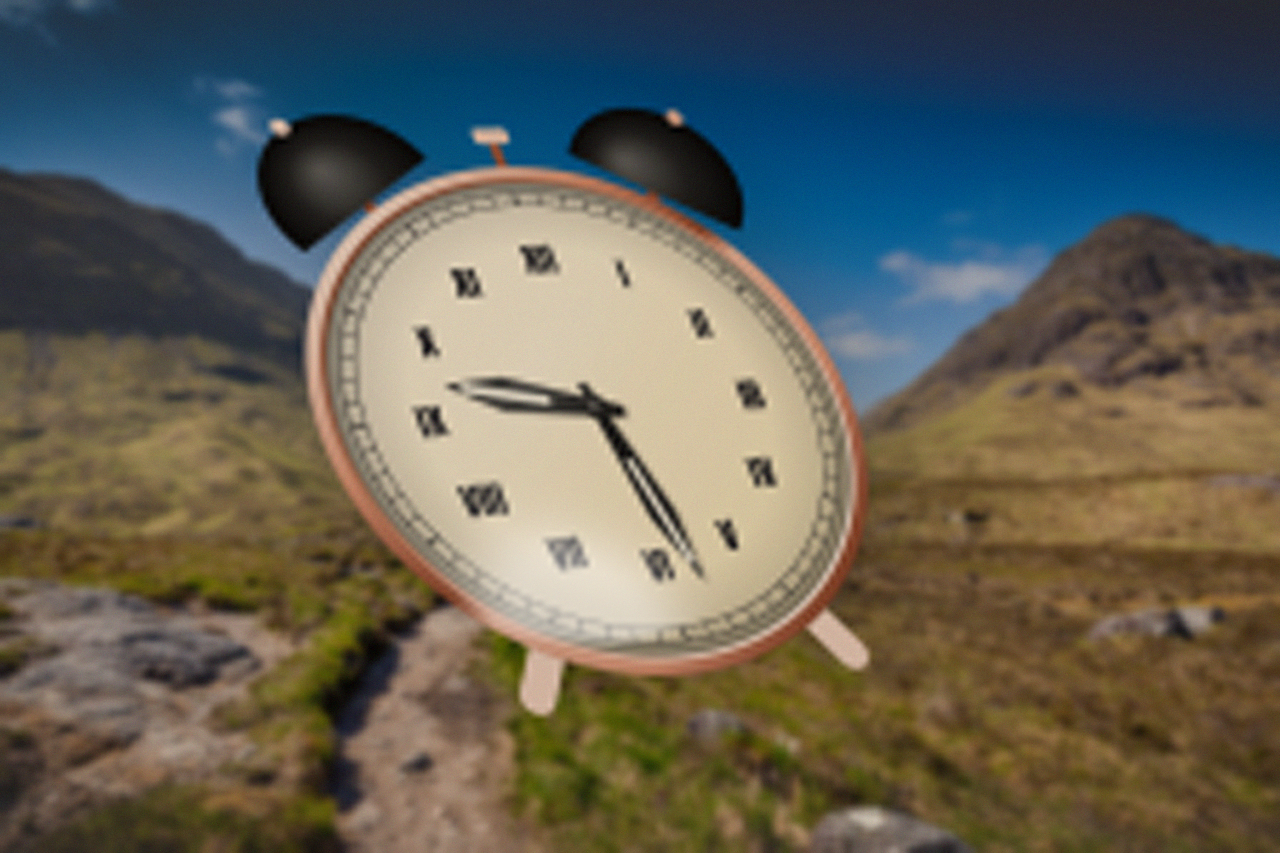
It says 9 h 28 min
